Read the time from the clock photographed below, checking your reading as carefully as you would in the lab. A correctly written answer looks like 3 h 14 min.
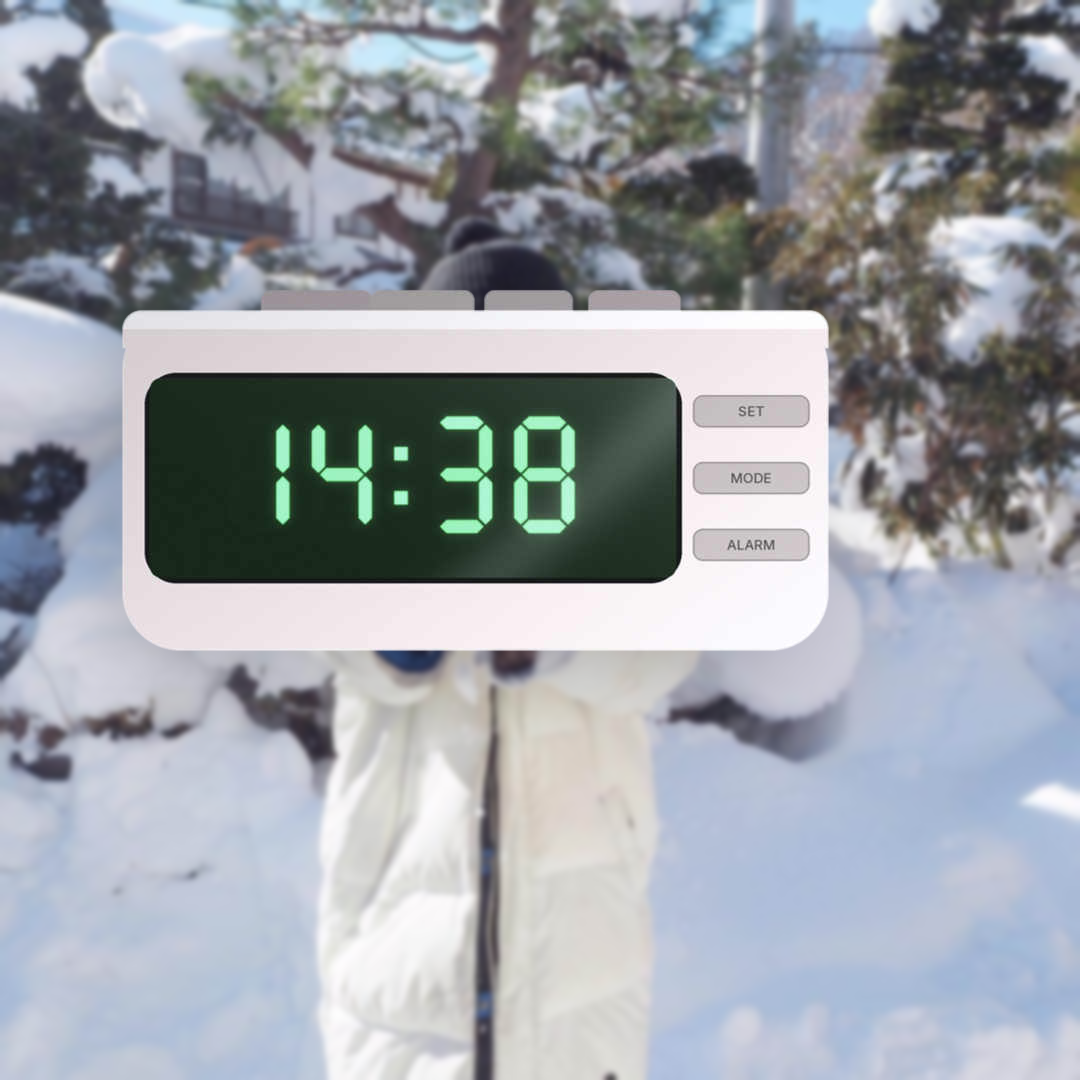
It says 14 h 38 min
